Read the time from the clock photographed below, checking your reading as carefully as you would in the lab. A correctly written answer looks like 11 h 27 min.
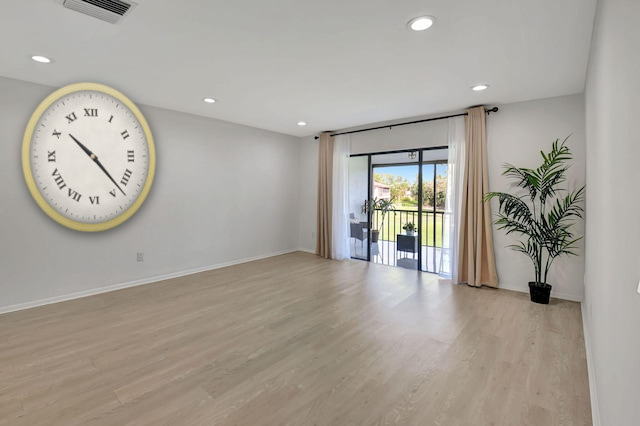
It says 10 h 23 min
